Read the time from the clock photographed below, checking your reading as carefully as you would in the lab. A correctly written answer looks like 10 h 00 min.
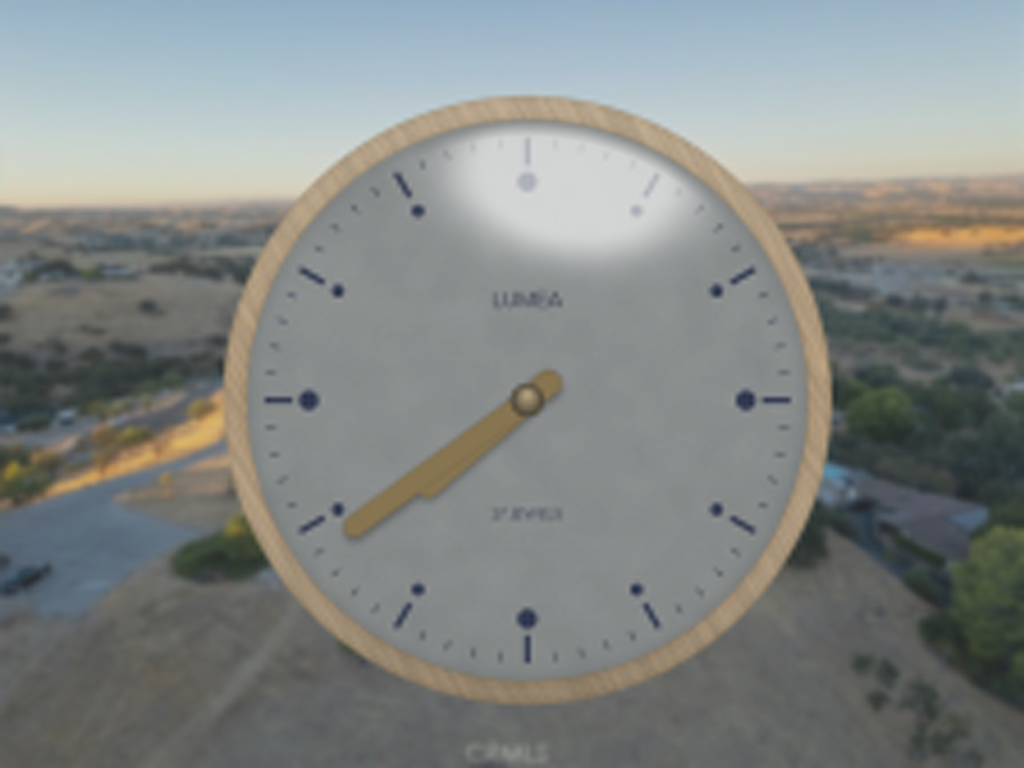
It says 7 h 39 min
